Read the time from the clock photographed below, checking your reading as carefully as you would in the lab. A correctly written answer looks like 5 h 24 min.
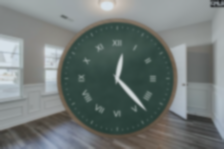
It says 12 h 23 min
